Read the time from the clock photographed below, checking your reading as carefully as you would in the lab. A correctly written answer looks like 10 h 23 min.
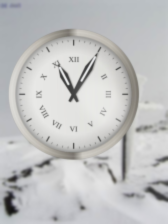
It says 11 h 05 min
